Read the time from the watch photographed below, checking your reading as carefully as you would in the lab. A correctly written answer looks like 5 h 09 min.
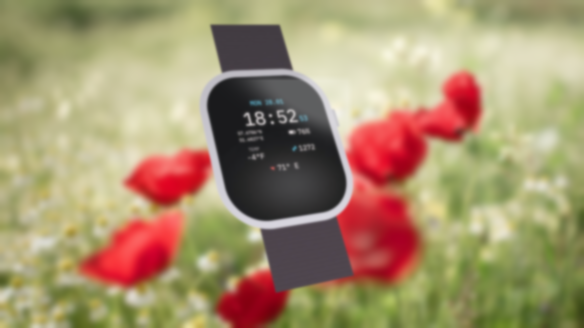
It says 18 h 52 min
